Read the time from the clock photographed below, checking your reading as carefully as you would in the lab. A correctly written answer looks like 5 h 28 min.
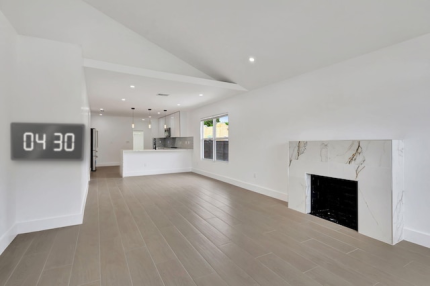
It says 4 h 30 min
